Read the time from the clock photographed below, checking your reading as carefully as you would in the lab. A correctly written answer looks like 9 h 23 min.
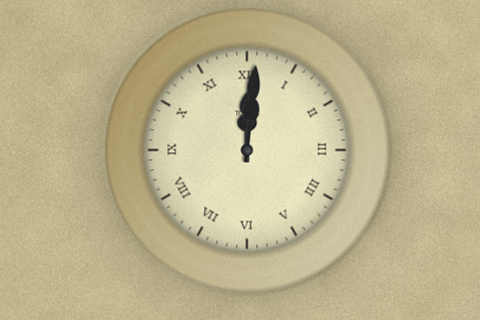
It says 12 h 01 min
